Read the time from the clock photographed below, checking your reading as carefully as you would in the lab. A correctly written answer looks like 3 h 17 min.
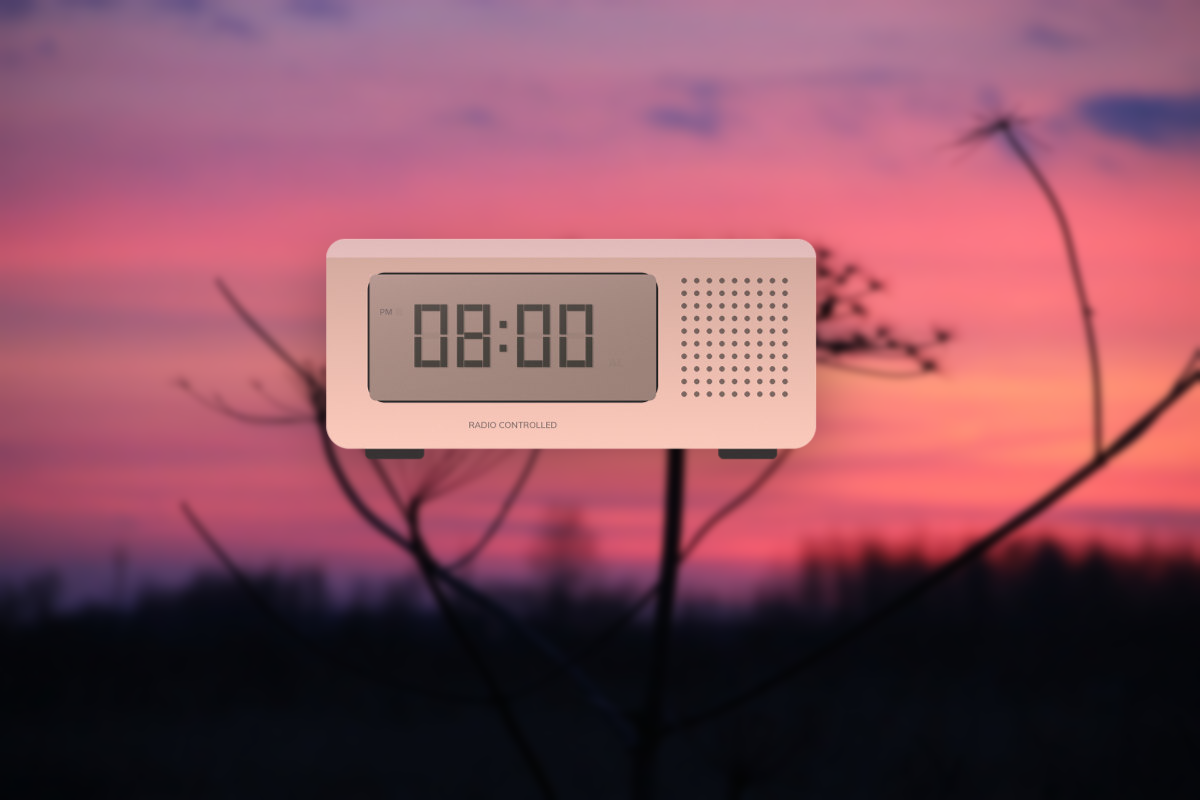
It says 8 h 00 min
